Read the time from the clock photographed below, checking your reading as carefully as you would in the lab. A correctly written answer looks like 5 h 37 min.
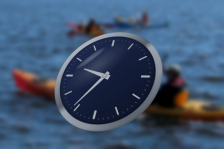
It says 9 h 36 min
